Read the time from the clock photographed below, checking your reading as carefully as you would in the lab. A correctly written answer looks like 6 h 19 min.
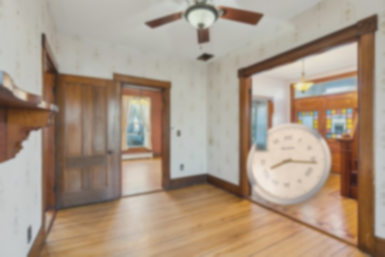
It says 8 h 16 min
